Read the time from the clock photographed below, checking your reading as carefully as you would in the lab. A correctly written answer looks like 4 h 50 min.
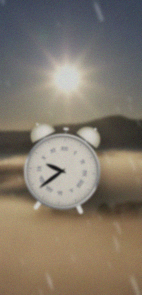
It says 9 h 38 min
